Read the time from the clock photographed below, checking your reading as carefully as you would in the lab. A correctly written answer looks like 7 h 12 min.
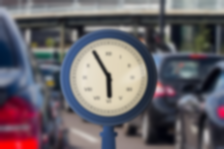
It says 5 h 55 min
